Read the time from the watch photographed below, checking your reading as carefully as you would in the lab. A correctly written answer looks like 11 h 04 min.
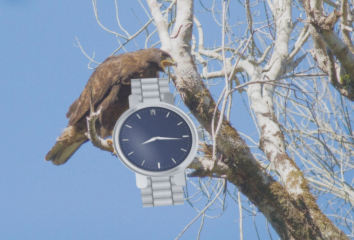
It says 8 h 16 min
